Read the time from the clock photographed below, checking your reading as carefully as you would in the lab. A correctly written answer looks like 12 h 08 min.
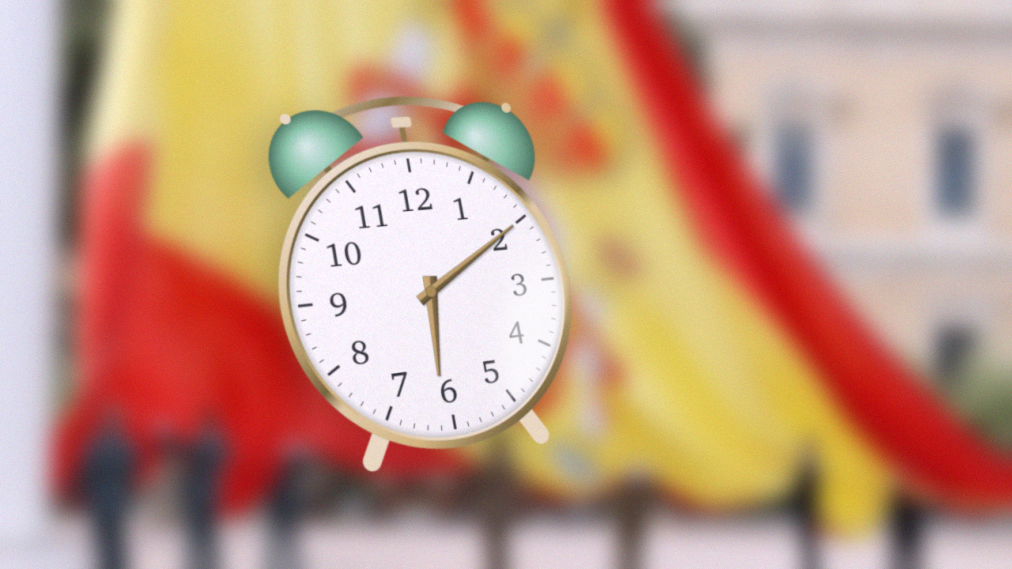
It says 6 h 10 min
